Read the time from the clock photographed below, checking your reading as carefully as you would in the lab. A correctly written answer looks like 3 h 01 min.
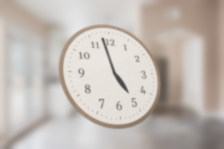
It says 4 h 58 min
